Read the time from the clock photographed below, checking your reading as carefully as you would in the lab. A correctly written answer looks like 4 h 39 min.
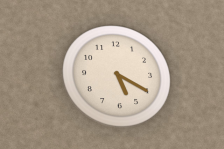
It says 5 h 20 min
